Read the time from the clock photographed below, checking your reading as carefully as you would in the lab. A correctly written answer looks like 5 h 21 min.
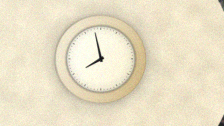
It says 7 h 58 min
